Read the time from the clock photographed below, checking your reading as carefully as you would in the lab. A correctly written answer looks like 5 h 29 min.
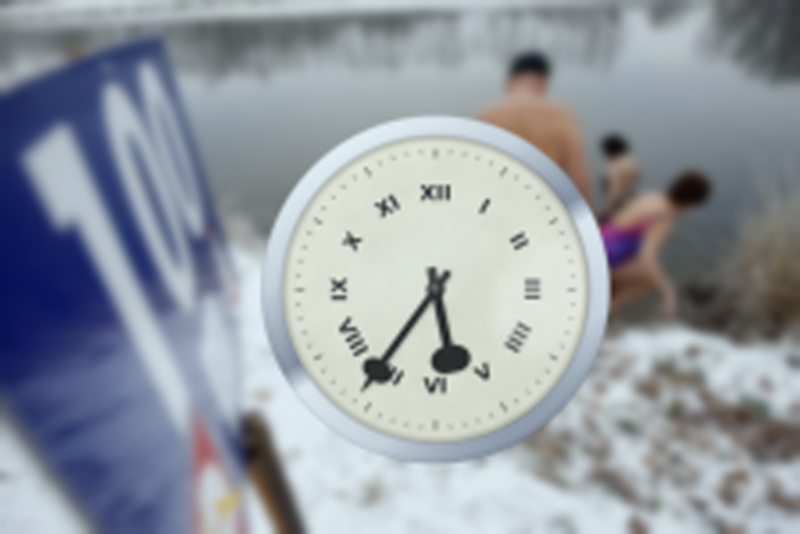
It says 5 h 36 min
